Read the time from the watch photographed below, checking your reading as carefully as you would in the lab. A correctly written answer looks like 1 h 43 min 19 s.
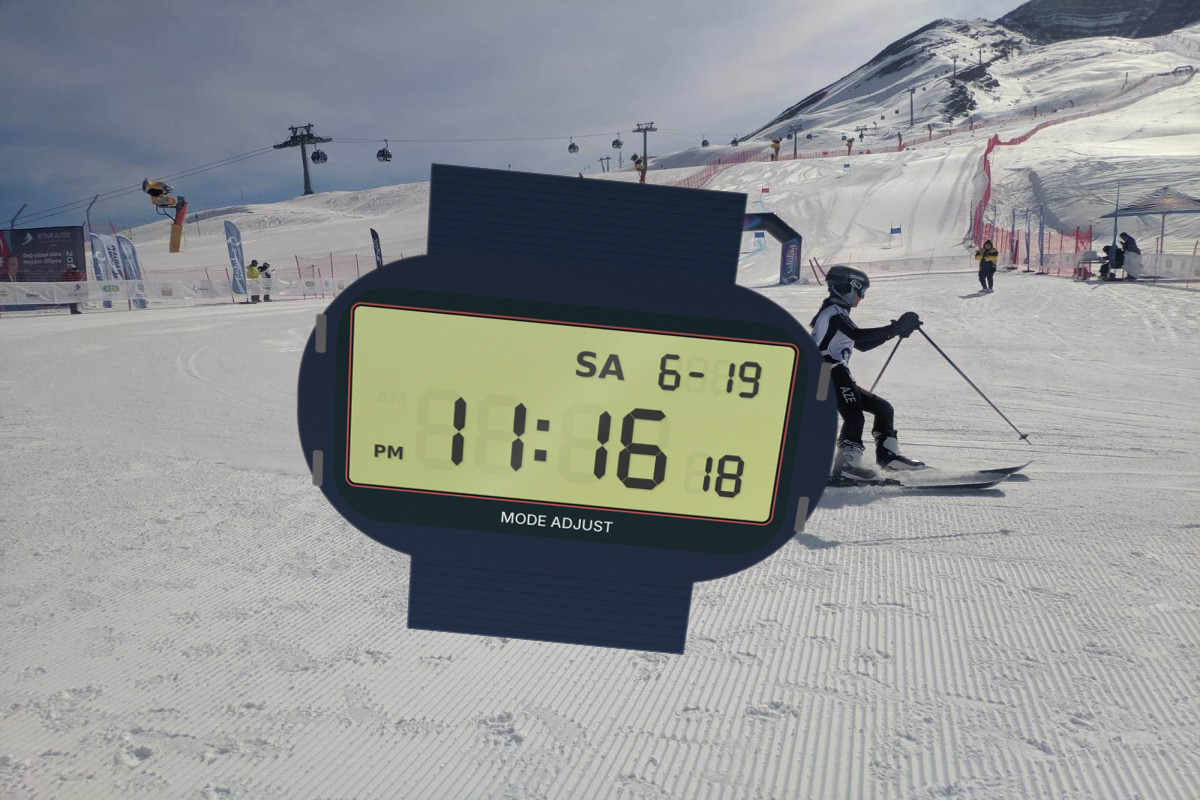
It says 11 h 16 min 18 s
